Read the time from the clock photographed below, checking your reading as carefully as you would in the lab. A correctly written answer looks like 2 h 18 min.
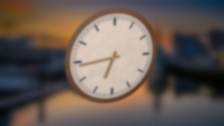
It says 6 h 44 min
